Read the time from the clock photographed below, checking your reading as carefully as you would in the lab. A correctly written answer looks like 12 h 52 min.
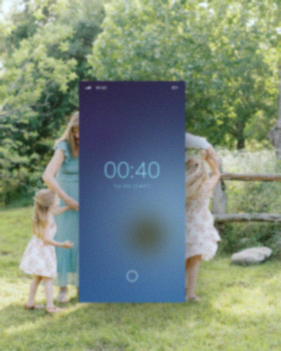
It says 0 h 40 min
